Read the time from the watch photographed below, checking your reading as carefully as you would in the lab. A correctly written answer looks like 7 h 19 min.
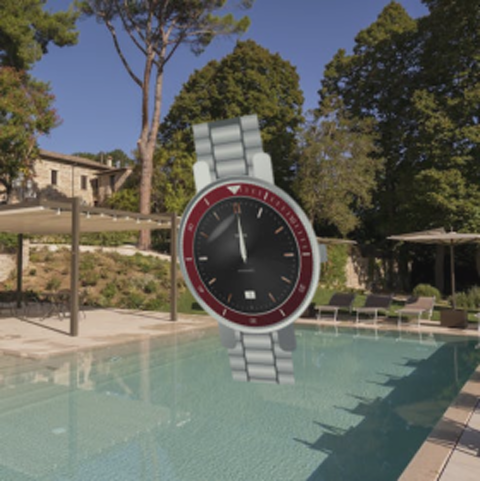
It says 12 h 00 min
